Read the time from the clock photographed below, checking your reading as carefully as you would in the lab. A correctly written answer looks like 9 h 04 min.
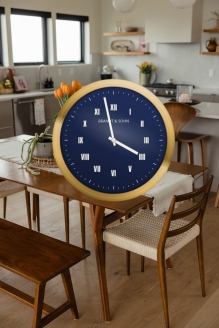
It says 3 h 58 min
